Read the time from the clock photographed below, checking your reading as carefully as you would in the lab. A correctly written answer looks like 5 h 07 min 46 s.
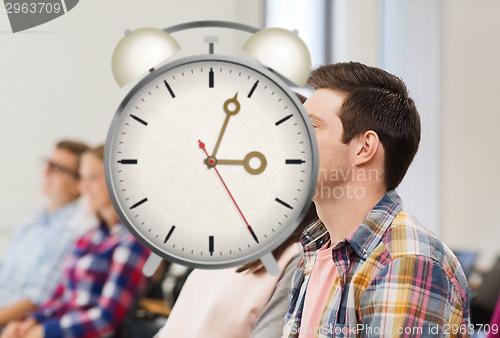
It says 3 h 03 min 25 s
